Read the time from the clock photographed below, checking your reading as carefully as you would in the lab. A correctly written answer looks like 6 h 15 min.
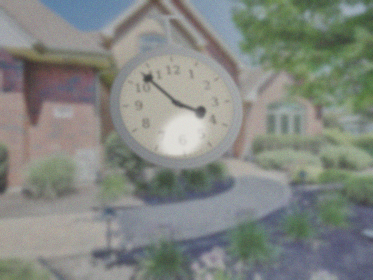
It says 3 h 53 min
